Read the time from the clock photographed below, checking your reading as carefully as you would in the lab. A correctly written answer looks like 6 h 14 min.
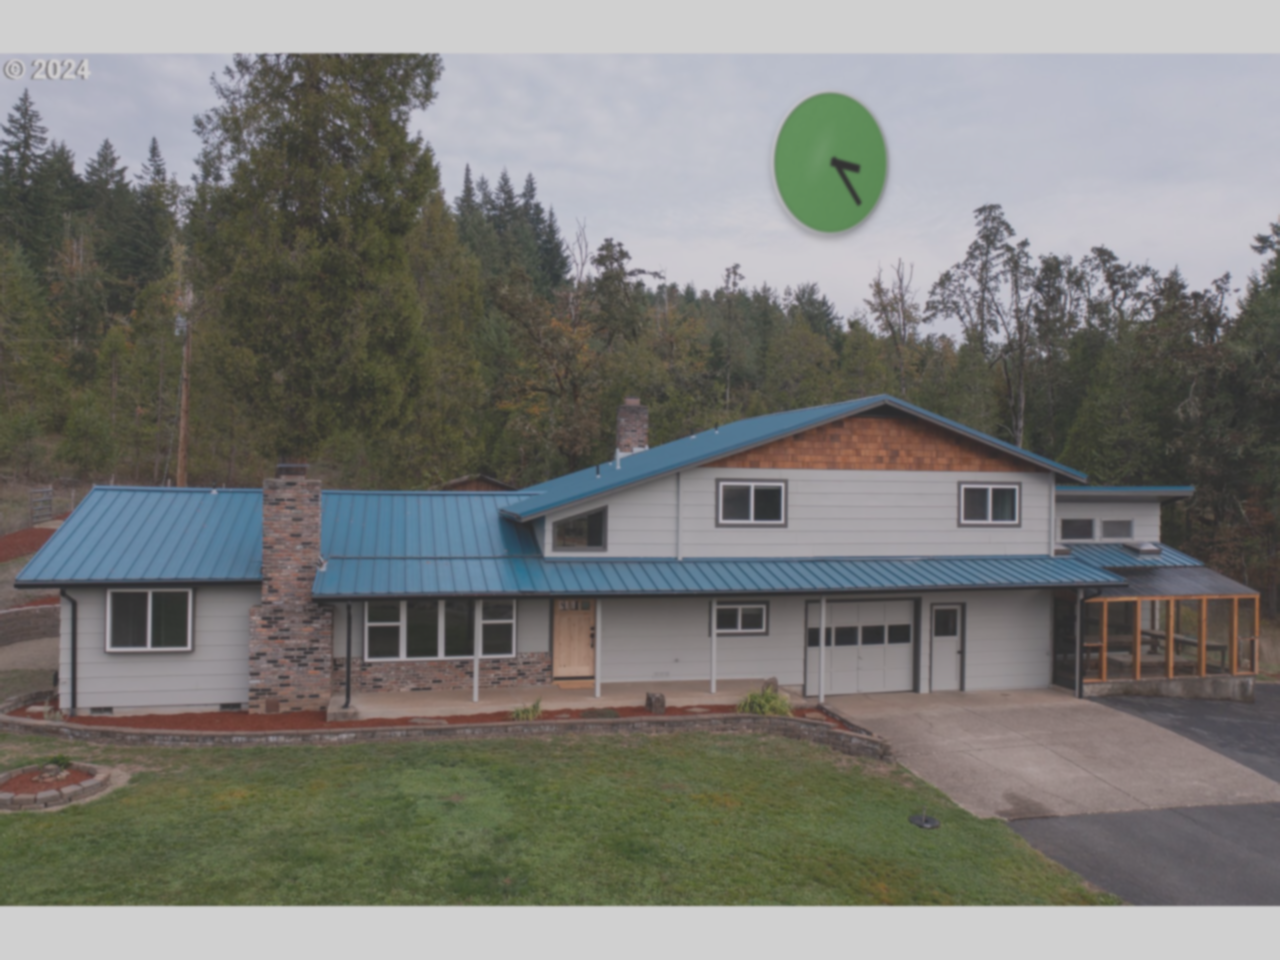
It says 3 h 24 min
